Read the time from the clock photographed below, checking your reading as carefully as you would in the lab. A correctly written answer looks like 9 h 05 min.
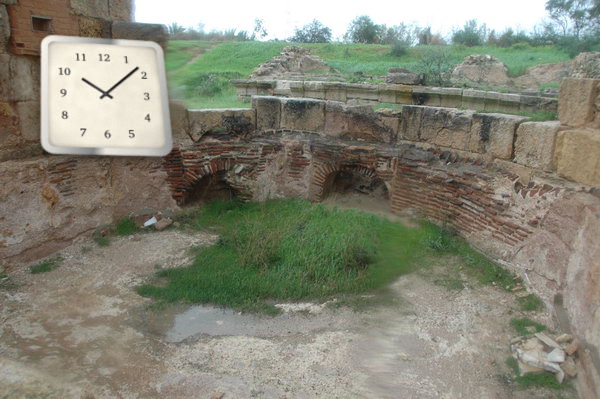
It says 10 h 08 min
